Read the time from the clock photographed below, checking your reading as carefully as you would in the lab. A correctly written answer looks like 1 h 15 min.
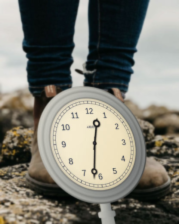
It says 12 h 32 min
